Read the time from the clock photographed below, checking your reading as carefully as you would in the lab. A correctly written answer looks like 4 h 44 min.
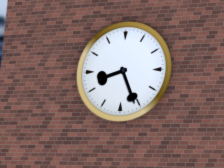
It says 8 h 26 min
